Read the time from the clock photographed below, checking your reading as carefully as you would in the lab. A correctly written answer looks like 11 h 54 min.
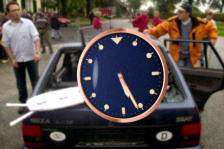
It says 5 h 26 min
